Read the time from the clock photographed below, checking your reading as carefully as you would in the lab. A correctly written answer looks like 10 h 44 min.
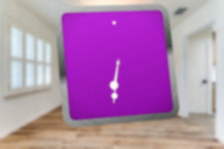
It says 6 h 32 min
